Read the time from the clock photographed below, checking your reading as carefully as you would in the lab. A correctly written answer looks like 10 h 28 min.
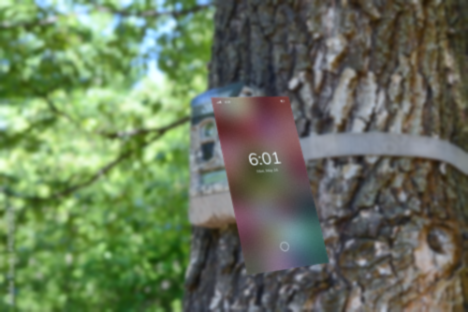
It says 6 h 01 min
